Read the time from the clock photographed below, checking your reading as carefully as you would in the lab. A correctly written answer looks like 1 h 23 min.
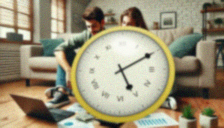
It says 5 h 10 min
